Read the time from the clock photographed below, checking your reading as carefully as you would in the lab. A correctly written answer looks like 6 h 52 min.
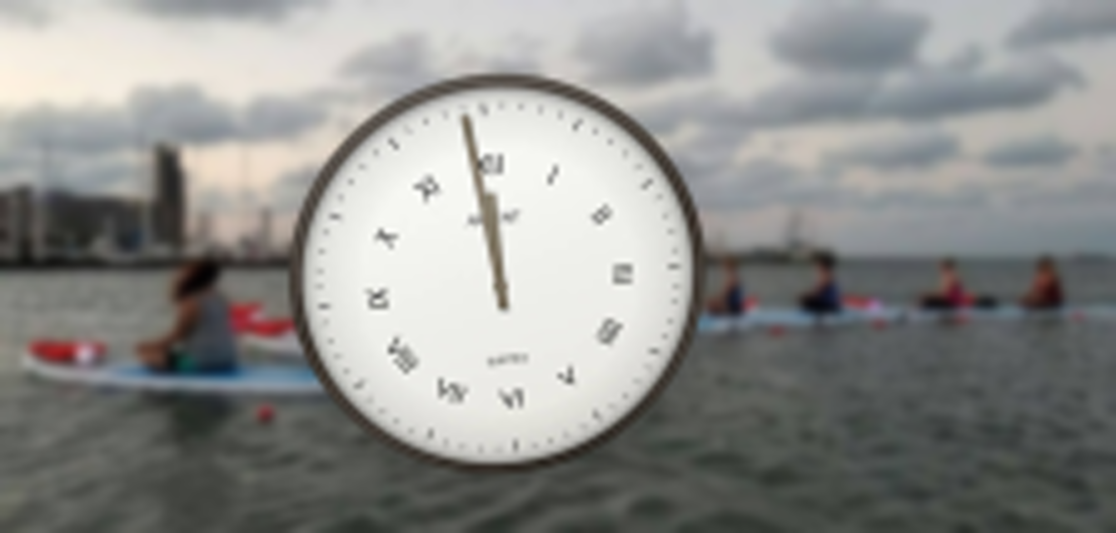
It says 11 h 59 min
